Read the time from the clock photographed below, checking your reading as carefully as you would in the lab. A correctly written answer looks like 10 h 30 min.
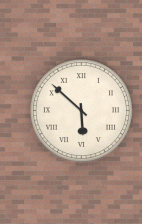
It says 5 h 52 min
